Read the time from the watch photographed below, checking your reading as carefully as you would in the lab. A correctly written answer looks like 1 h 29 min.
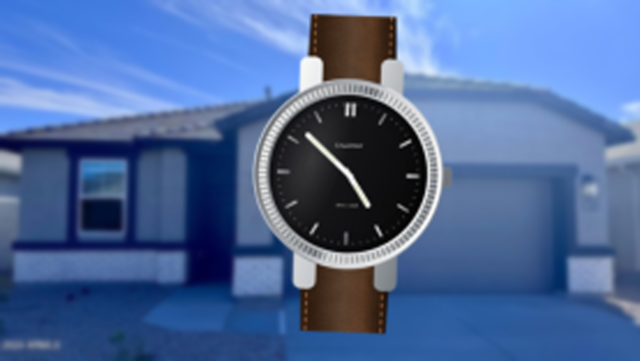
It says 4 h 52 min
